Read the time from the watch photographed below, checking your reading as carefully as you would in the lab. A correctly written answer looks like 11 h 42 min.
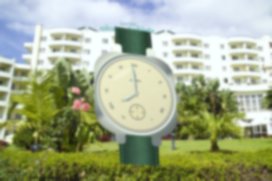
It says 7 h 59 min
